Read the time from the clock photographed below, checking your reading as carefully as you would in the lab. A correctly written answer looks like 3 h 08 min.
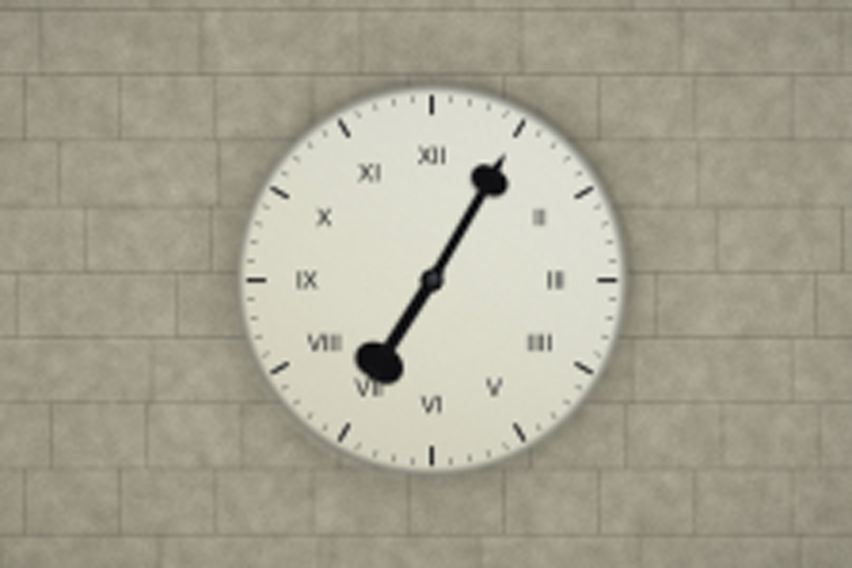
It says 7 h 05 min
